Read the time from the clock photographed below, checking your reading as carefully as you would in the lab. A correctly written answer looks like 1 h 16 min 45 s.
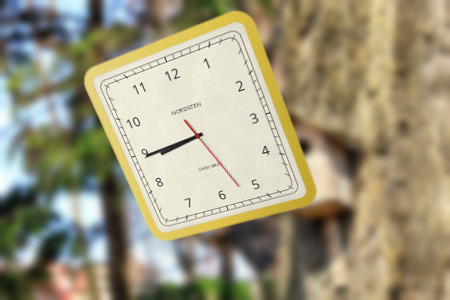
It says 8 h 44 min 27 s
